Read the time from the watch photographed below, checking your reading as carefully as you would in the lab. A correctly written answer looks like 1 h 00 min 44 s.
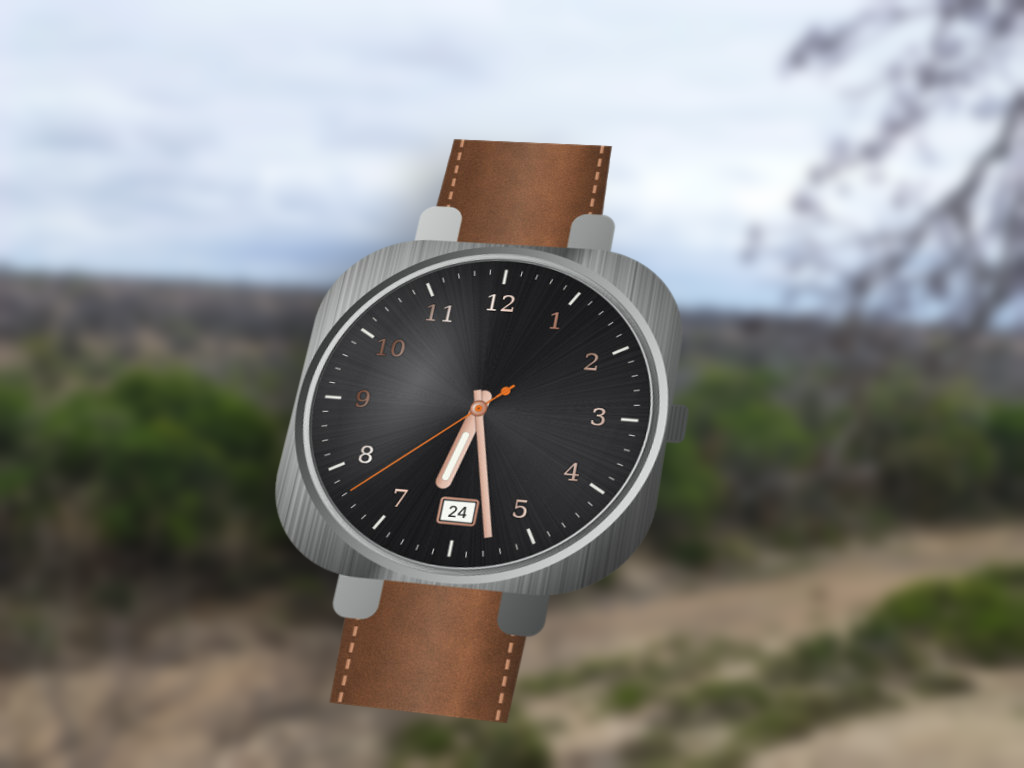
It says 6 h 27 min 38 s
